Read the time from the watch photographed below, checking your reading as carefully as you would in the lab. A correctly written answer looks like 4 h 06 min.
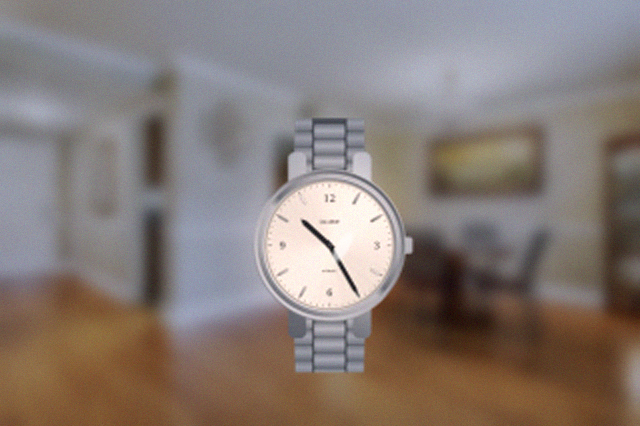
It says 10 h 25 min
